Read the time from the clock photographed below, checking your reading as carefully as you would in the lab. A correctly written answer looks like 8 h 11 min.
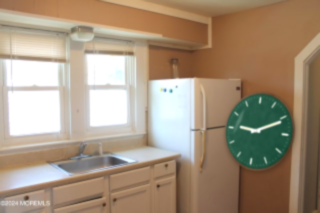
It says 9 h 11 min
